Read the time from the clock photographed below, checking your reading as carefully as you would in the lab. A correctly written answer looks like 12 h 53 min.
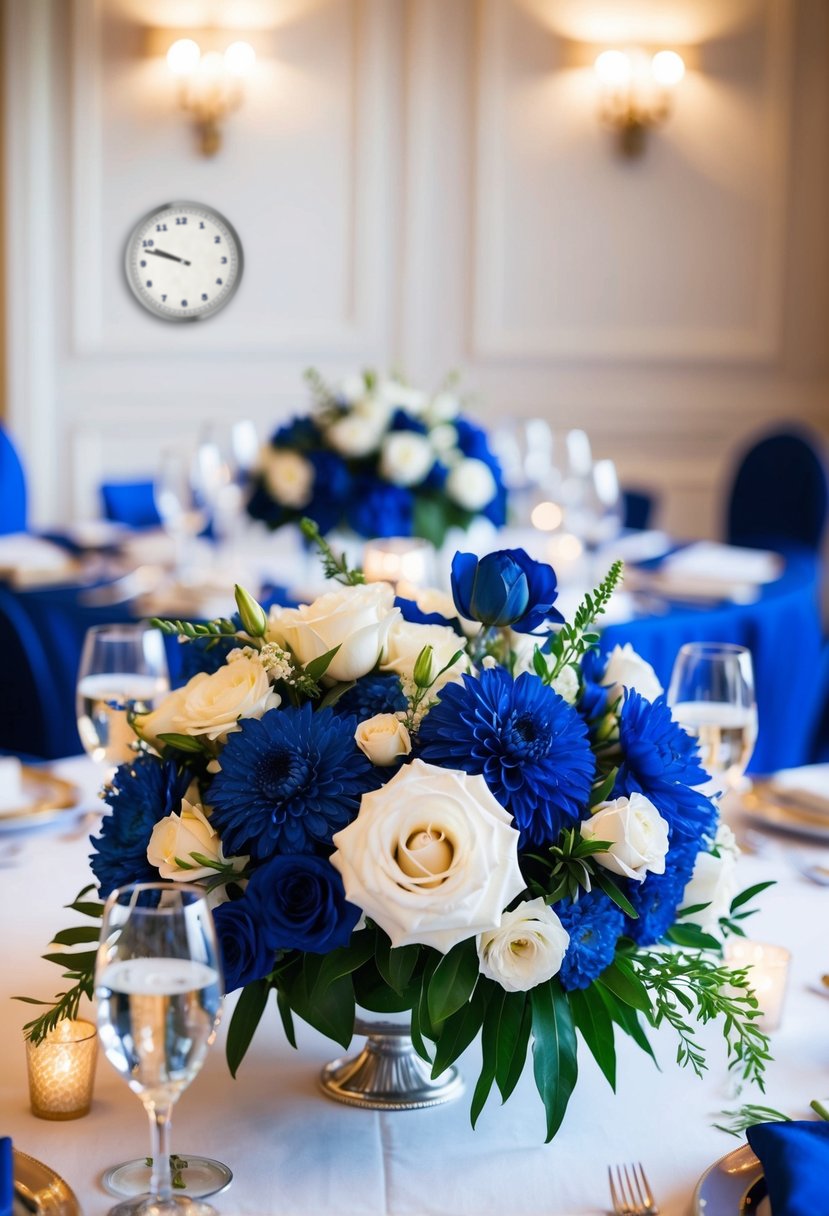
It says 9 h 48 min
